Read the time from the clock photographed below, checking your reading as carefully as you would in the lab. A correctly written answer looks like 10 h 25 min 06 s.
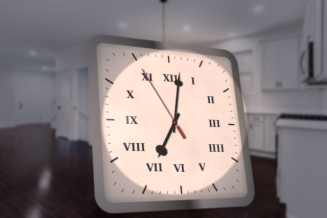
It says 7 h 01 min 55 s
